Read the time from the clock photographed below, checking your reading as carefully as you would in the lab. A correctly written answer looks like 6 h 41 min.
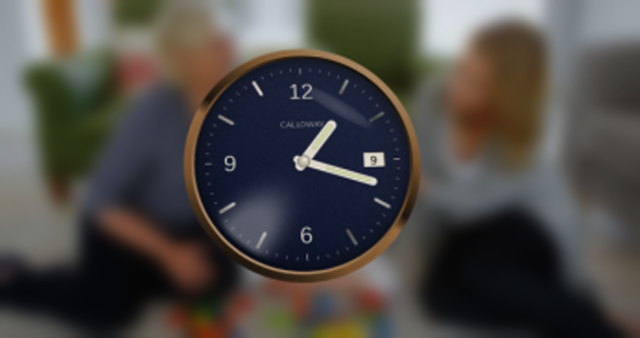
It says 1 h 18 min
